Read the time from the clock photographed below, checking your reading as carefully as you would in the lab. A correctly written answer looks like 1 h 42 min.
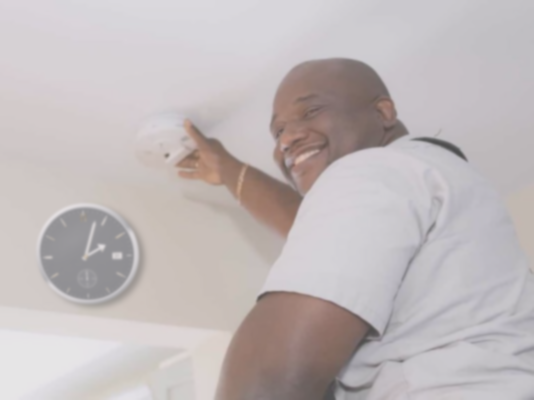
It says 2 h 03 min
